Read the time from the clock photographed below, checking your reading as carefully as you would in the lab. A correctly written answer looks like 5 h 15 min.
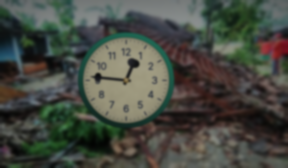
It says 12 h 46 min
